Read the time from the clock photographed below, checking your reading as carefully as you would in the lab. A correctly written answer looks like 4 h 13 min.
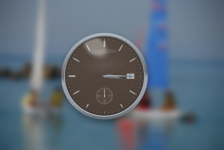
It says 3 h 15 min
